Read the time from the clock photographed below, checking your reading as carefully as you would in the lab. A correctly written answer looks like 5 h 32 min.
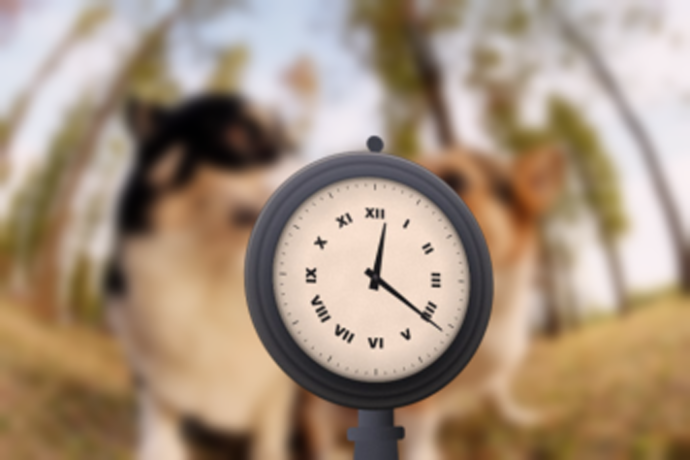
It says 12 h 21 min
